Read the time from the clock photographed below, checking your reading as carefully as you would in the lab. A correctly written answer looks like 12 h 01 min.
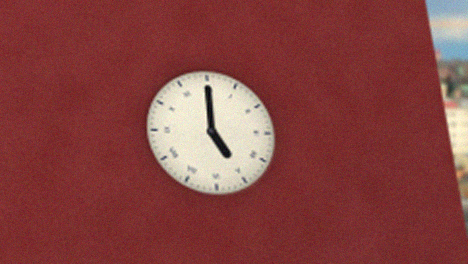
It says 5 h 00 min
